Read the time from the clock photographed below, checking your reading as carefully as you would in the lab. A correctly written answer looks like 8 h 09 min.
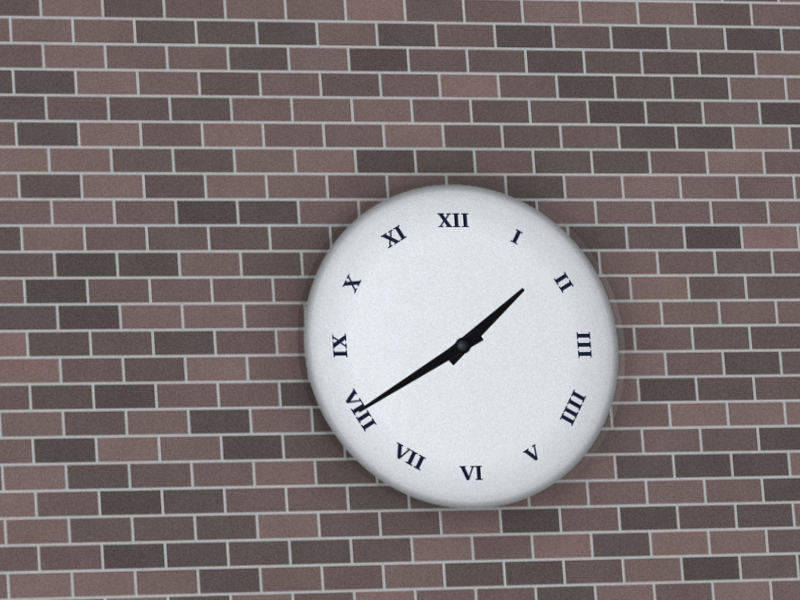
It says 1 h 40 min
